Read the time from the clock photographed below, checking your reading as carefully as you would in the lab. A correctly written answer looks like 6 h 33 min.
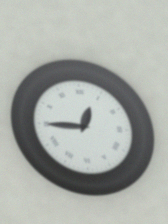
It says 12 h 45 min
